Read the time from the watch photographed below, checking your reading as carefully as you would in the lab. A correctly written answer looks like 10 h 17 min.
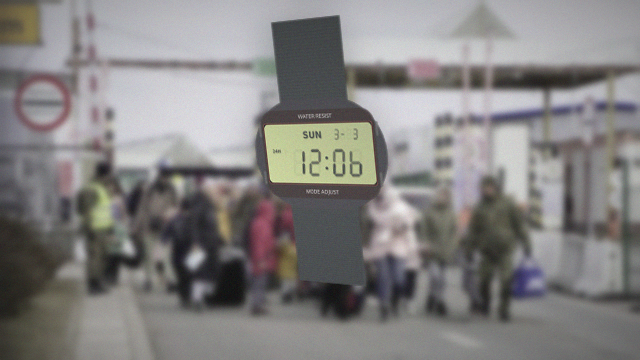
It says 12 h 06 min
